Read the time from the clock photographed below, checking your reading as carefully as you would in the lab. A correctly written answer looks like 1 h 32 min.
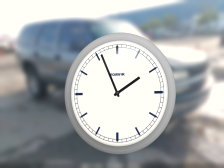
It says 1 h 56 min
